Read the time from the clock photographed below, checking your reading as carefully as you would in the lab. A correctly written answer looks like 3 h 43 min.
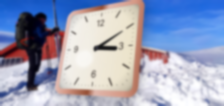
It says 3 h 10 min
